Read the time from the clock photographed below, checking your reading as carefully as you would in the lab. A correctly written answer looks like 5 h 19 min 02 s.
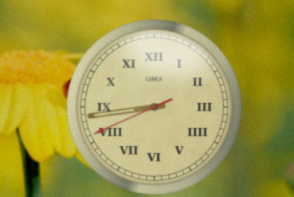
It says 8 h 43 min 41 s
